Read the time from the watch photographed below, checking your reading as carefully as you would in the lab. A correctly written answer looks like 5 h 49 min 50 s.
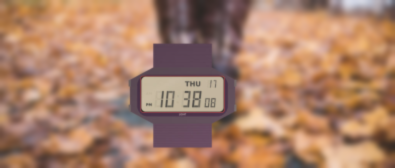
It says 10 h 38 min 08 s
